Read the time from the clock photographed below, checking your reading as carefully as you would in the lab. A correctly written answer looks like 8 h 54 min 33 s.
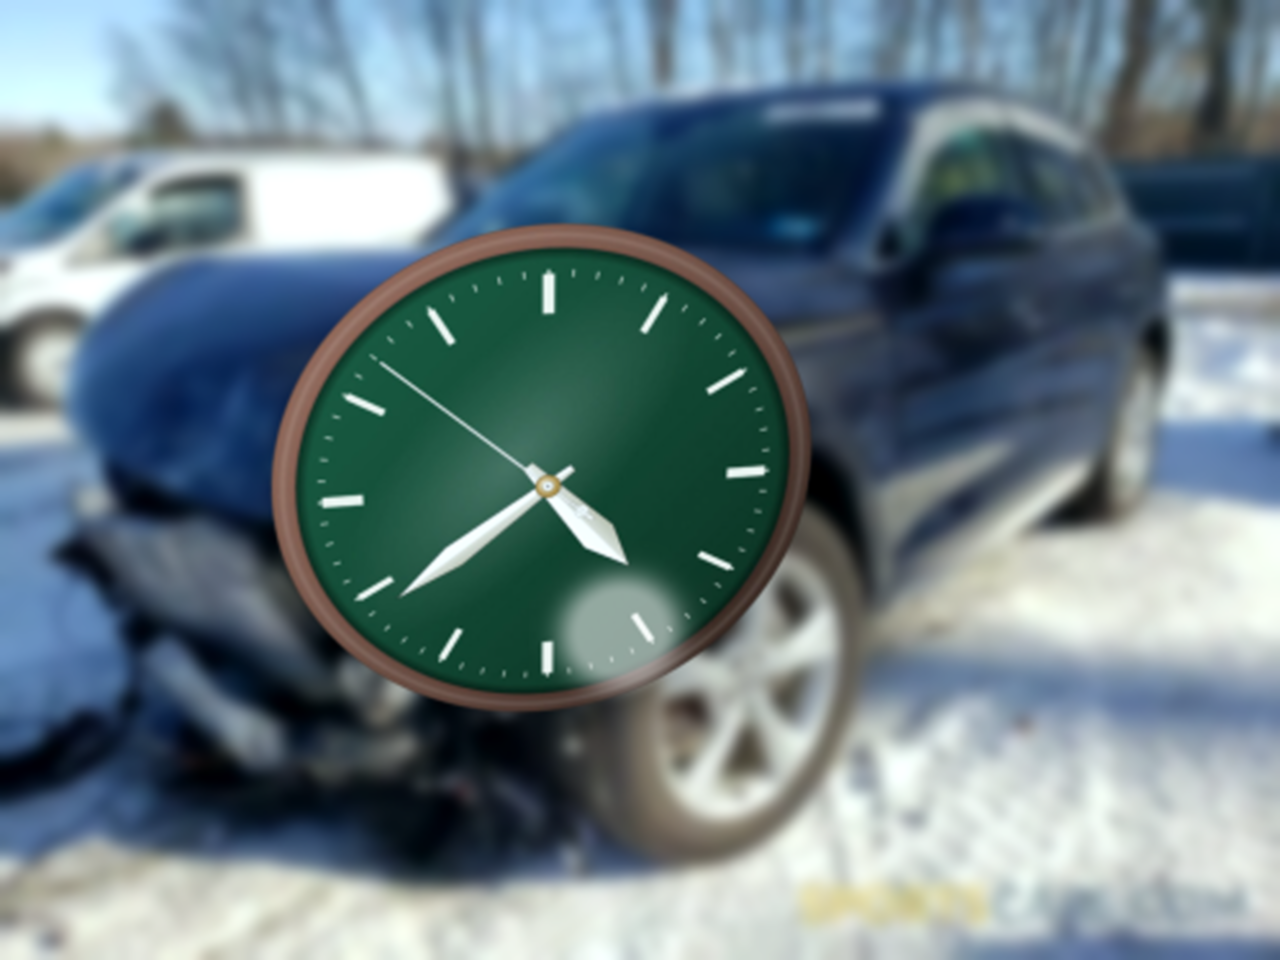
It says 4 h 38 min 52 s
